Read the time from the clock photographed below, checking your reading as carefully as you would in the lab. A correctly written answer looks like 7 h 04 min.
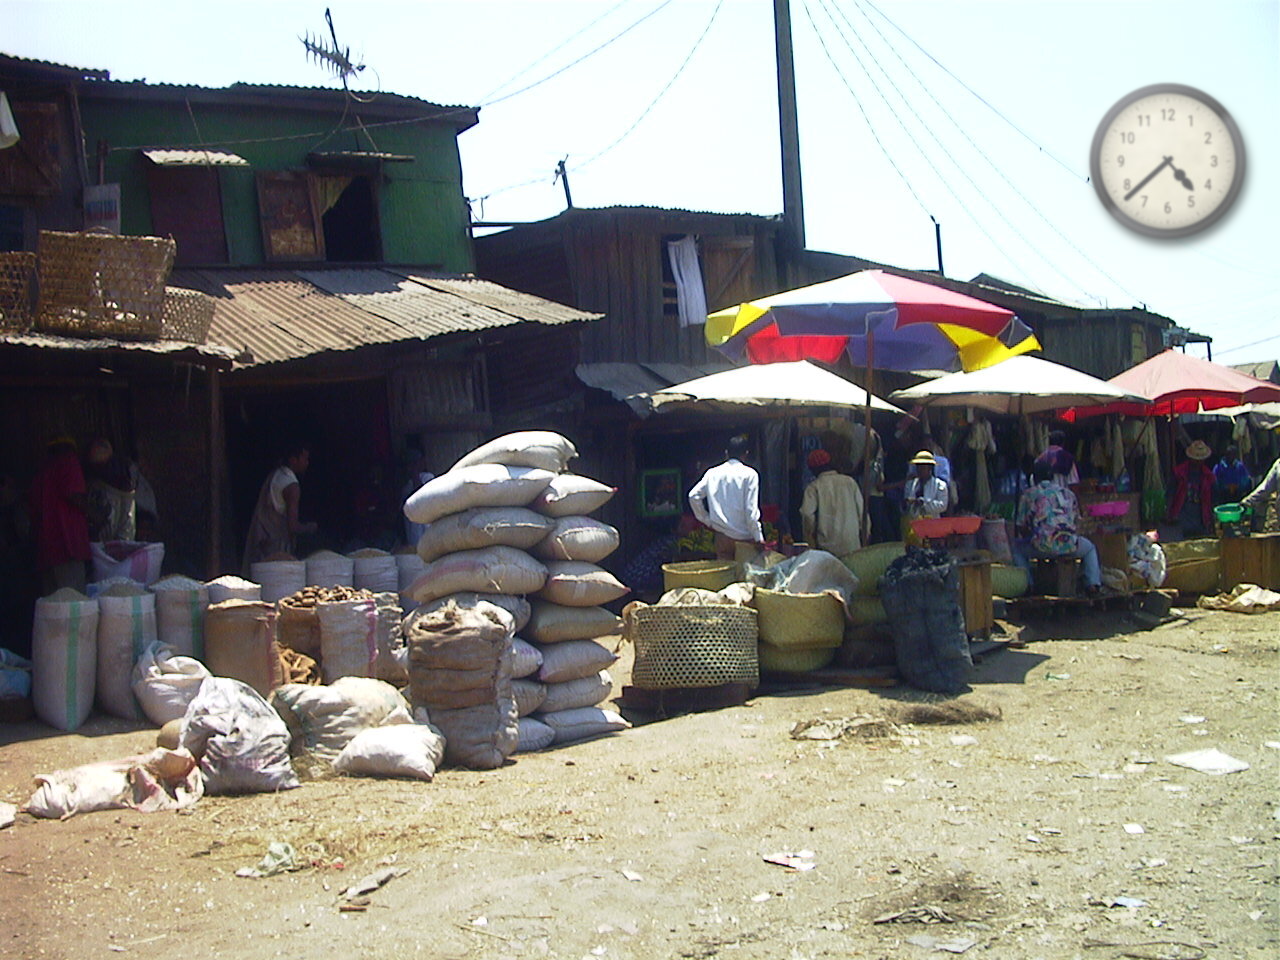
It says 4 h 38 min
